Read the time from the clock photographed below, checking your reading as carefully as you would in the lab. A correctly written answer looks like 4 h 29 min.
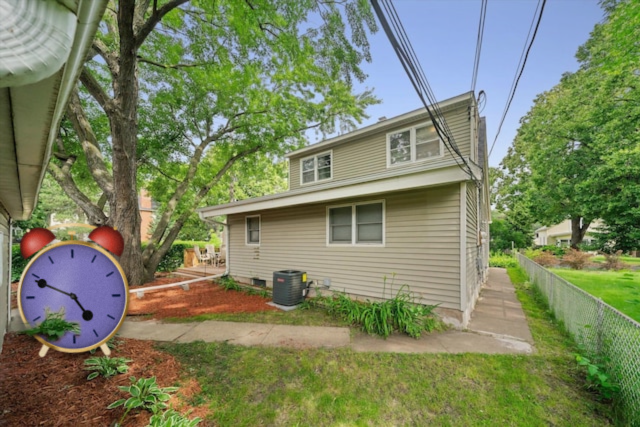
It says 4 h 49 min
